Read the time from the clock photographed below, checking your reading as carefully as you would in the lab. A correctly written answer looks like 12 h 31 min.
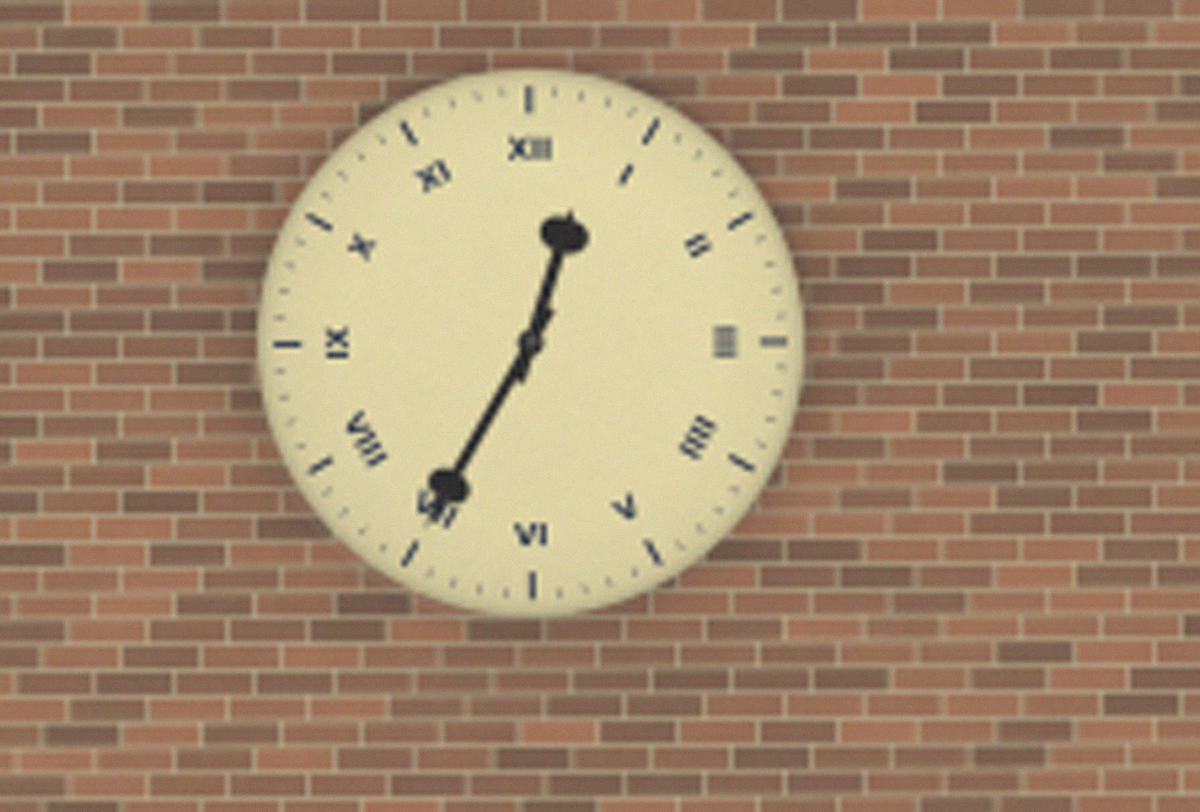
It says 12 h 35 min
